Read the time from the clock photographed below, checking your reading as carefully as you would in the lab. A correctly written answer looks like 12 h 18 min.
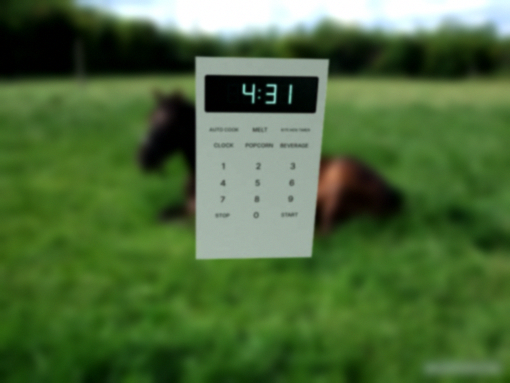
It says 4 h 31 min
